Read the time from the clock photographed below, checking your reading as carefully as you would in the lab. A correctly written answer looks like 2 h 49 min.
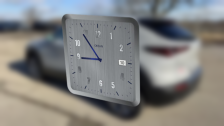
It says 8 h 54 min
